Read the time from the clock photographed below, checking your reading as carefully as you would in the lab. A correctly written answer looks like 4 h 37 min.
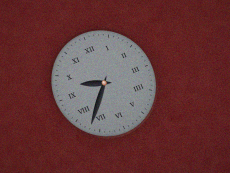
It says 9 h 37 min
